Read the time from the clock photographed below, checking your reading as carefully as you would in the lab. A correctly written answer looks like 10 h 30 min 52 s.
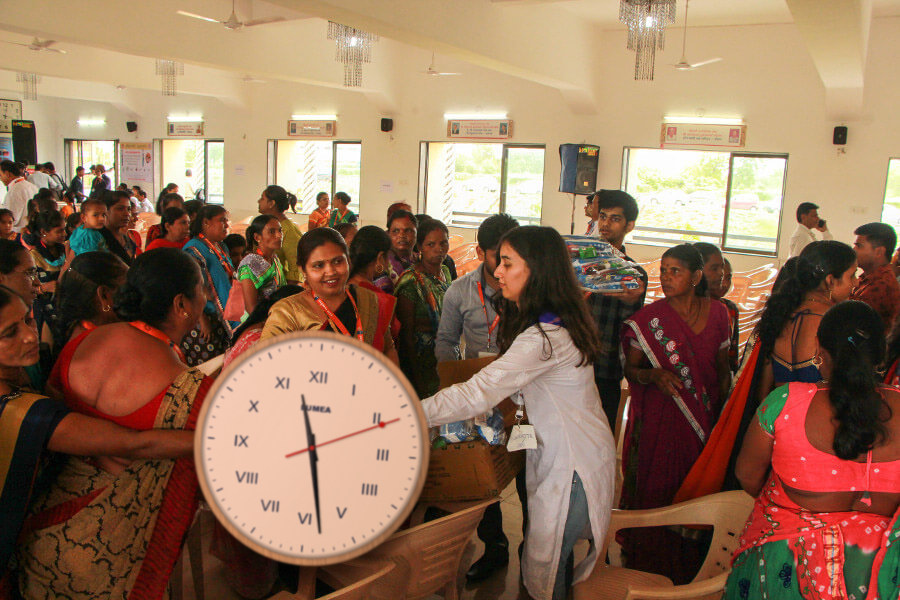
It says 11 h 28 min 11 s
